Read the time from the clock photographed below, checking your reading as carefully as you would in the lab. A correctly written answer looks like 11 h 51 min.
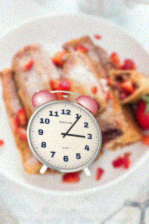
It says 3 h 06 min
